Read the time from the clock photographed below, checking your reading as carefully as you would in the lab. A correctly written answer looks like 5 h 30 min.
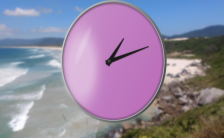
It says 1 h 12 min
